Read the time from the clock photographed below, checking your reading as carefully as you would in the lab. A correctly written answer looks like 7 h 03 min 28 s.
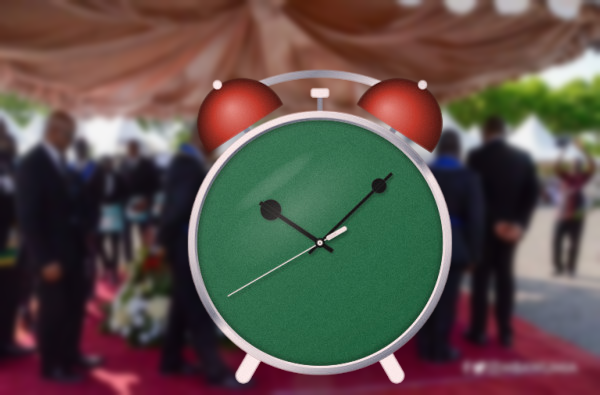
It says 10 h 07 min 40 s
